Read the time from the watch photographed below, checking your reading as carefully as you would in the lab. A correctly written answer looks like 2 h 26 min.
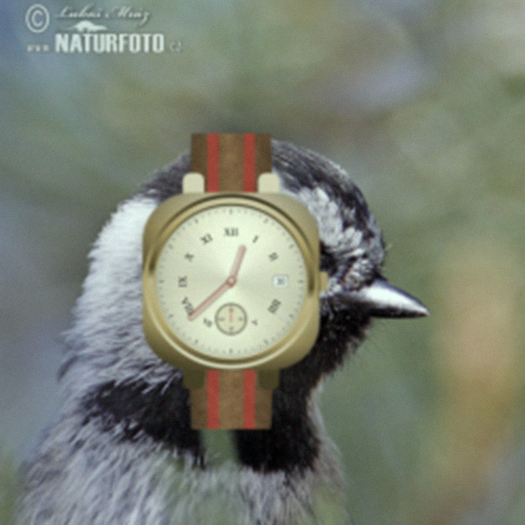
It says 12 h 38 min
